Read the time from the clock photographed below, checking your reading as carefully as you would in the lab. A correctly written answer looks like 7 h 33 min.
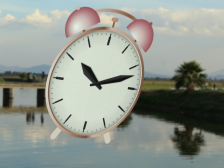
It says 10 h 12 min
